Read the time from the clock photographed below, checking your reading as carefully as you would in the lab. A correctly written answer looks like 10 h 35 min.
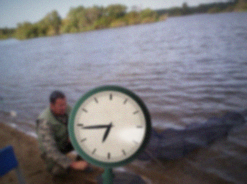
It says 6 h 44 min
